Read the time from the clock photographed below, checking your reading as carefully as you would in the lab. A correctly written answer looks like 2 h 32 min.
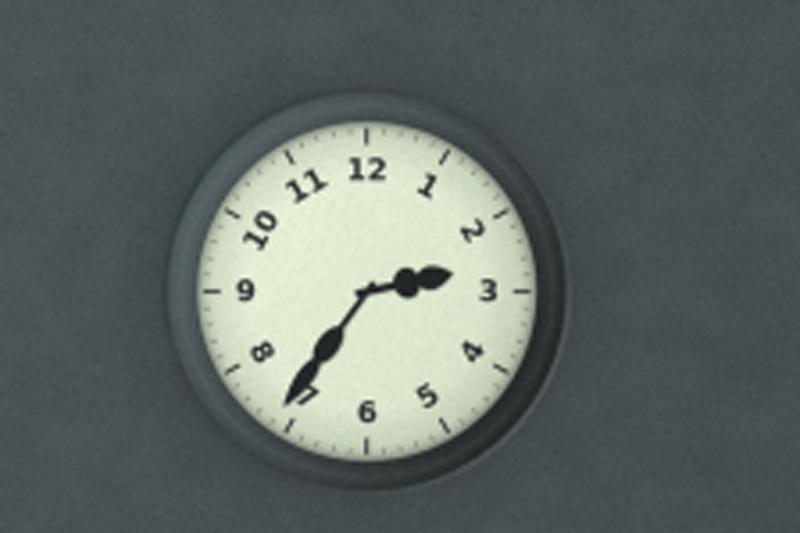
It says 2 h 36 min
